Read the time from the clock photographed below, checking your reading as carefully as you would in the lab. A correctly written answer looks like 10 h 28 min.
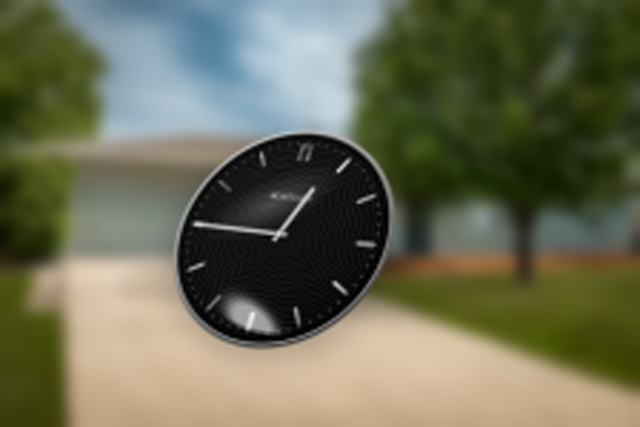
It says 12 h 45 min
